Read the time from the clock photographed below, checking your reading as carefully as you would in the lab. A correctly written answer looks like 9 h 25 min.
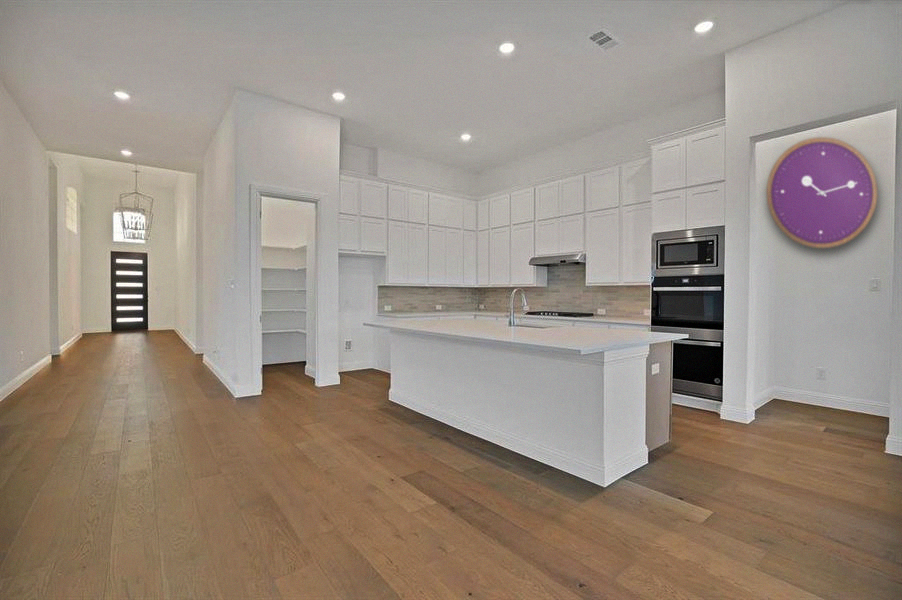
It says 10 h 12 min
